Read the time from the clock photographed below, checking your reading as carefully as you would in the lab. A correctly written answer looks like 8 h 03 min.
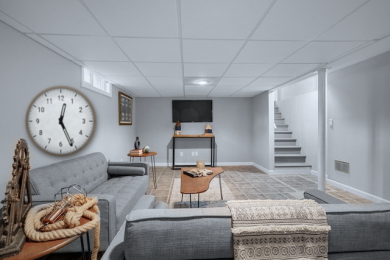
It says 12 h 26 min
